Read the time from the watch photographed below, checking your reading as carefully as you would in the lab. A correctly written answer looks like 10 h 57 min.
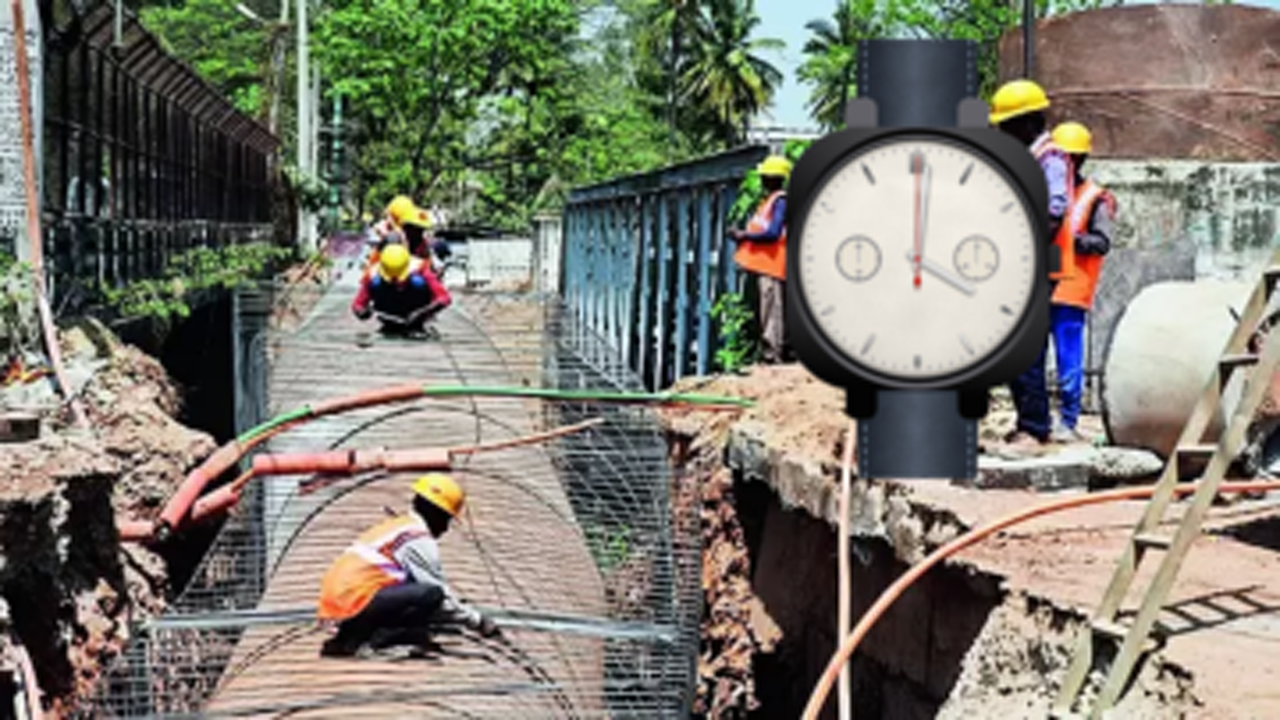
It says 4 h 01 min
